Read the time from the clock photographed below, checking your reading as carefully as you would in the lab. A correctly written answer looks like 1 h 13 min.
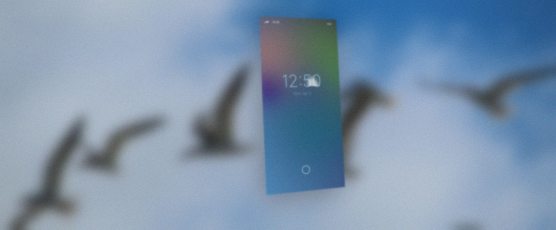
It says 12 h 50 min
